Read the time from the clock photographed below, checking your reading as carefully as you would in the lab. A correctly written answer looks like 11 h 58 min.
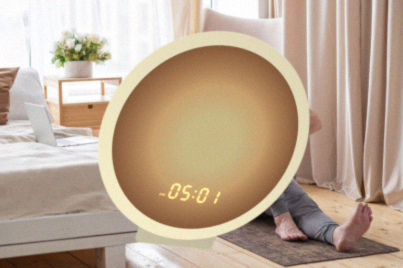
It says 5 h 01 min
